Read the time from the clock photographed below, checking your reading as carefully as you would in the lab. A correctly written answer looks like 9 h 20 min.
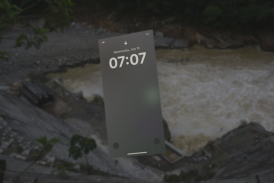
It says 7 h 07 min
